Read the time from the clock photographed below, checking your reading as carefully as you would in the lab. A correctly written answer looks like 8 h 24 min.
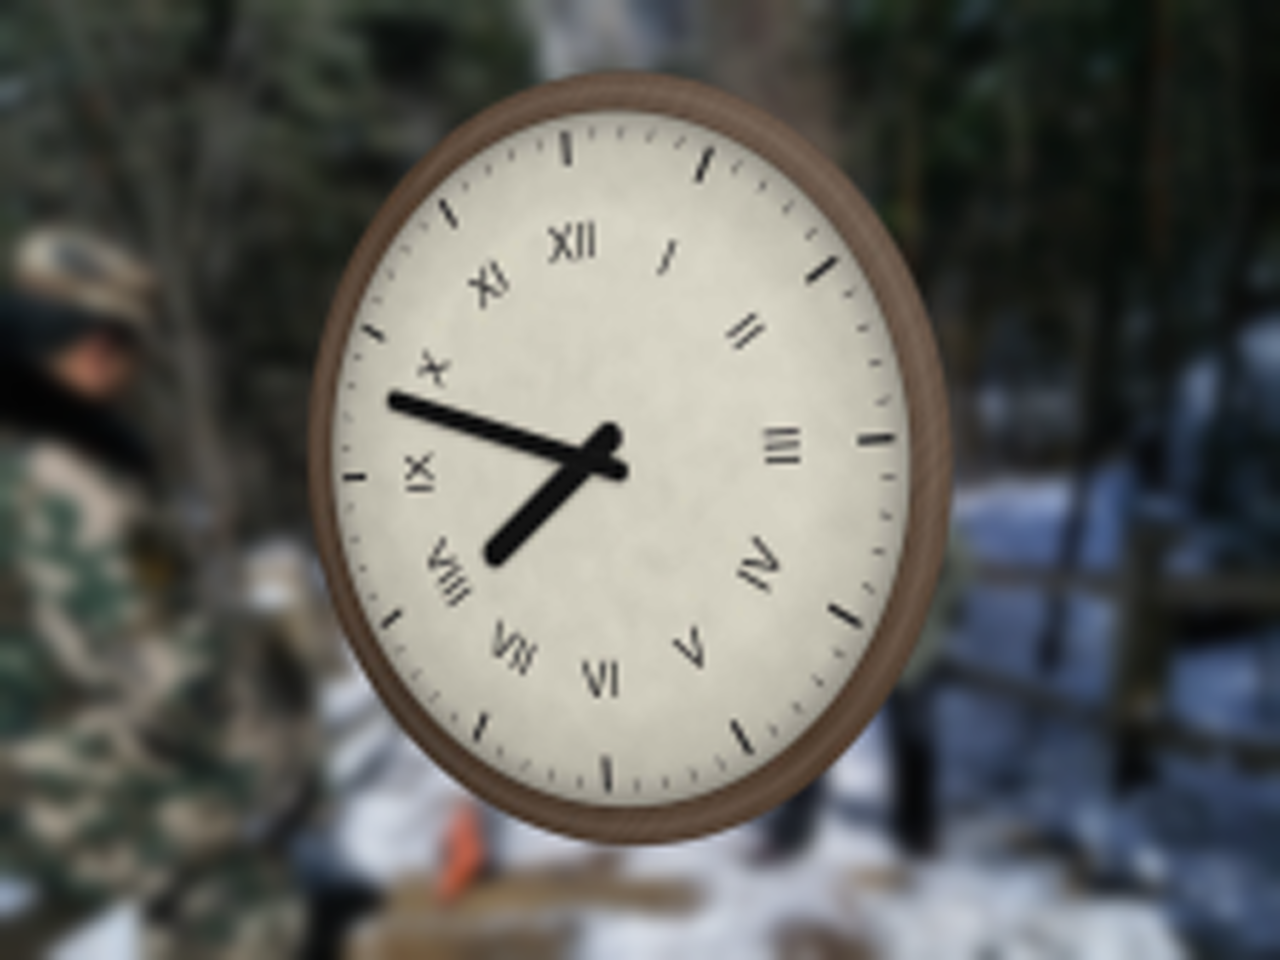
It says 7 h 48 min
